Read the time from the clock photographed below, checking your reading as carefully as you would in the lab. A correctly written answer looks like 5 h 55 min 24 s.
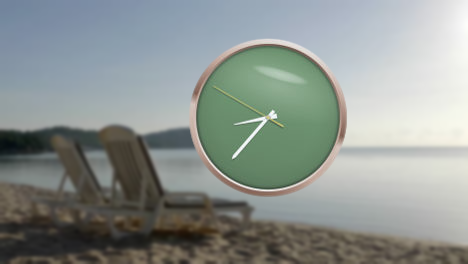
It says 8 h 36 min 50 s
